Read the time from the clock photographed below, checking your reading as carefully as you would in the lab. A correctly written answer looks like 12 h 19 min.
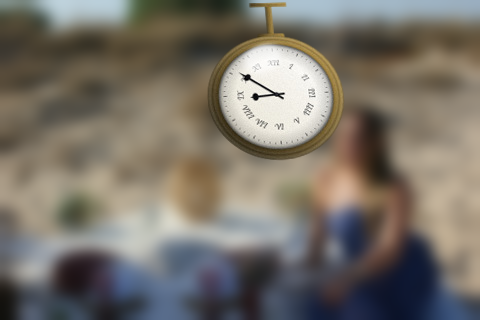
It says 8 h 51 min
